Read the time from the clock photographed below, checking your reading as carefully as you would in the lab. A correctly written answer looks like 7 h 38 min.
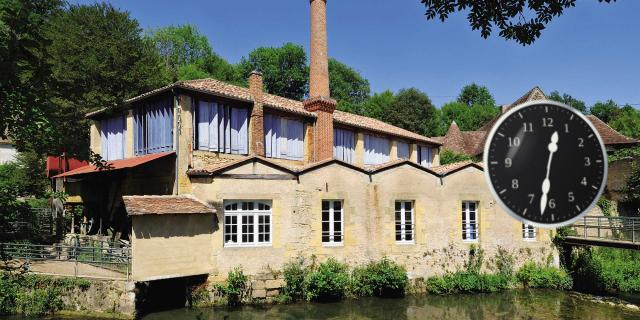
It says 12 h 32 min
